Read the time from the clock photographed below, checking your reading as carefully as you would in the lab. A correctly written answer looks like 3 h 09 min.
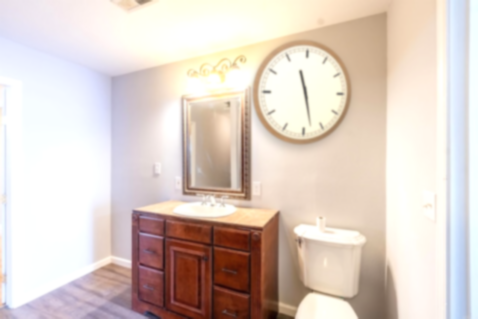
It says 11 h 28 min
